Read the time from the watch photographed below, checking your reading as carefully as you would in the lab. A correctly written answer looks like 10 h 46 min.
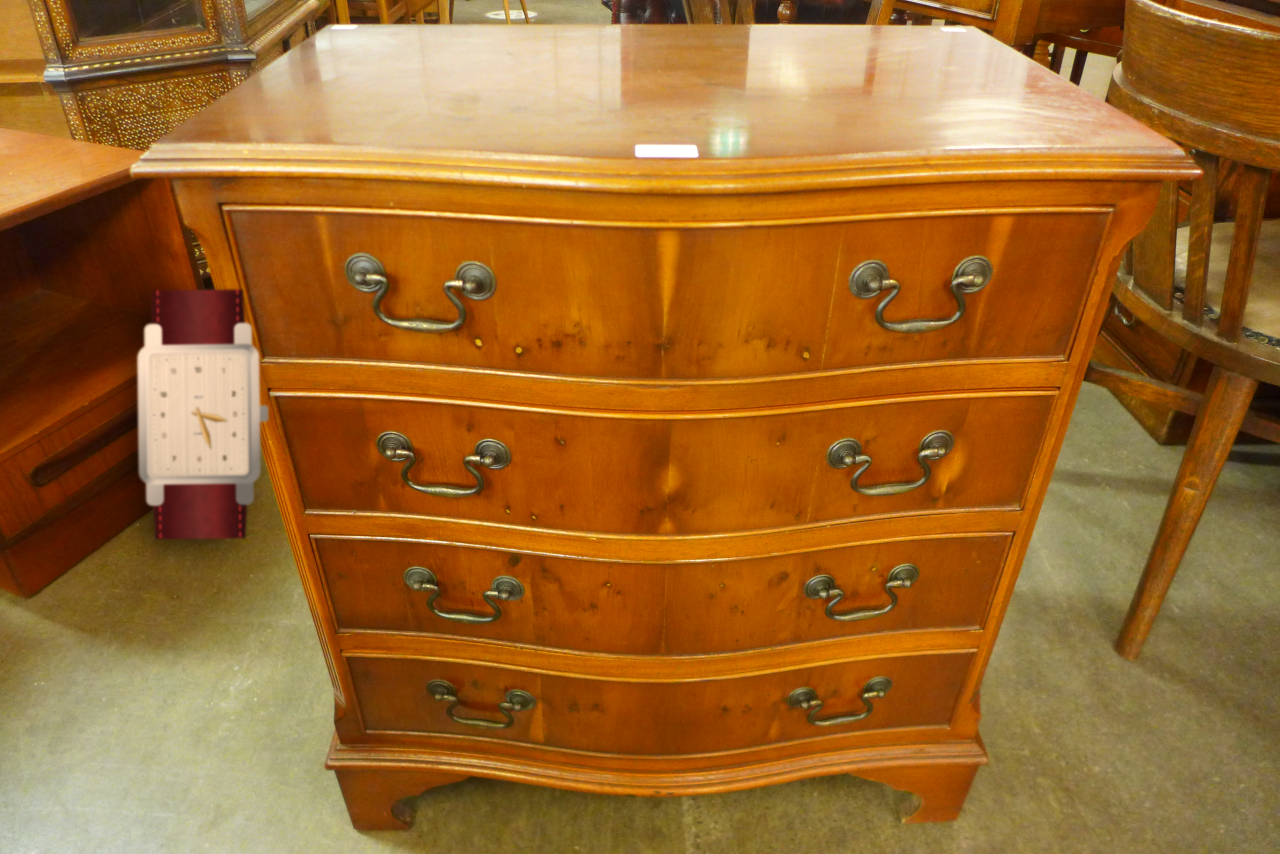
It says 3 h 27 min
